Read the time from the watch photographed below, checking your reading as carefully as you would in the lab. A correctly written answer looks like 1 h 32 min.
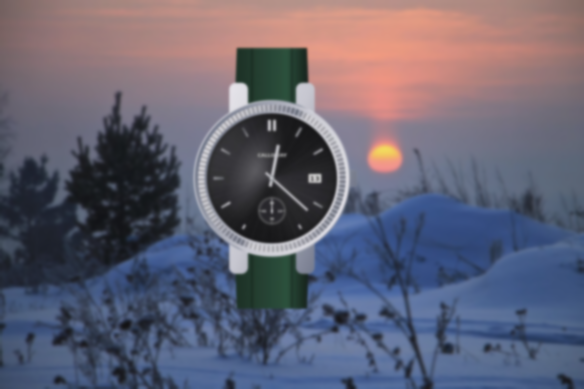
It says 12 h 22 min
